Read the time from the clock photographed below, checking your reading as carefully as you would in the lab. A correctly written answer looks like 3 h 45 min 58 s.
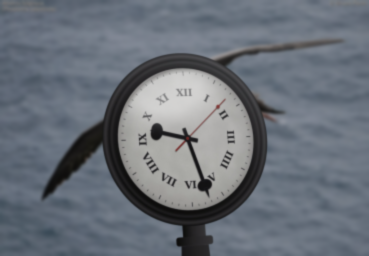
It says 9 h 27 min 08 s
